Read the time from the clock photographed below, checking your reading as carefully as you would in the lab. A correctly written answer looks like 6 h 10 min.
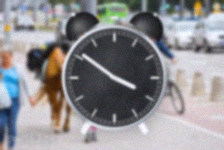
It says 3 h 51 min
